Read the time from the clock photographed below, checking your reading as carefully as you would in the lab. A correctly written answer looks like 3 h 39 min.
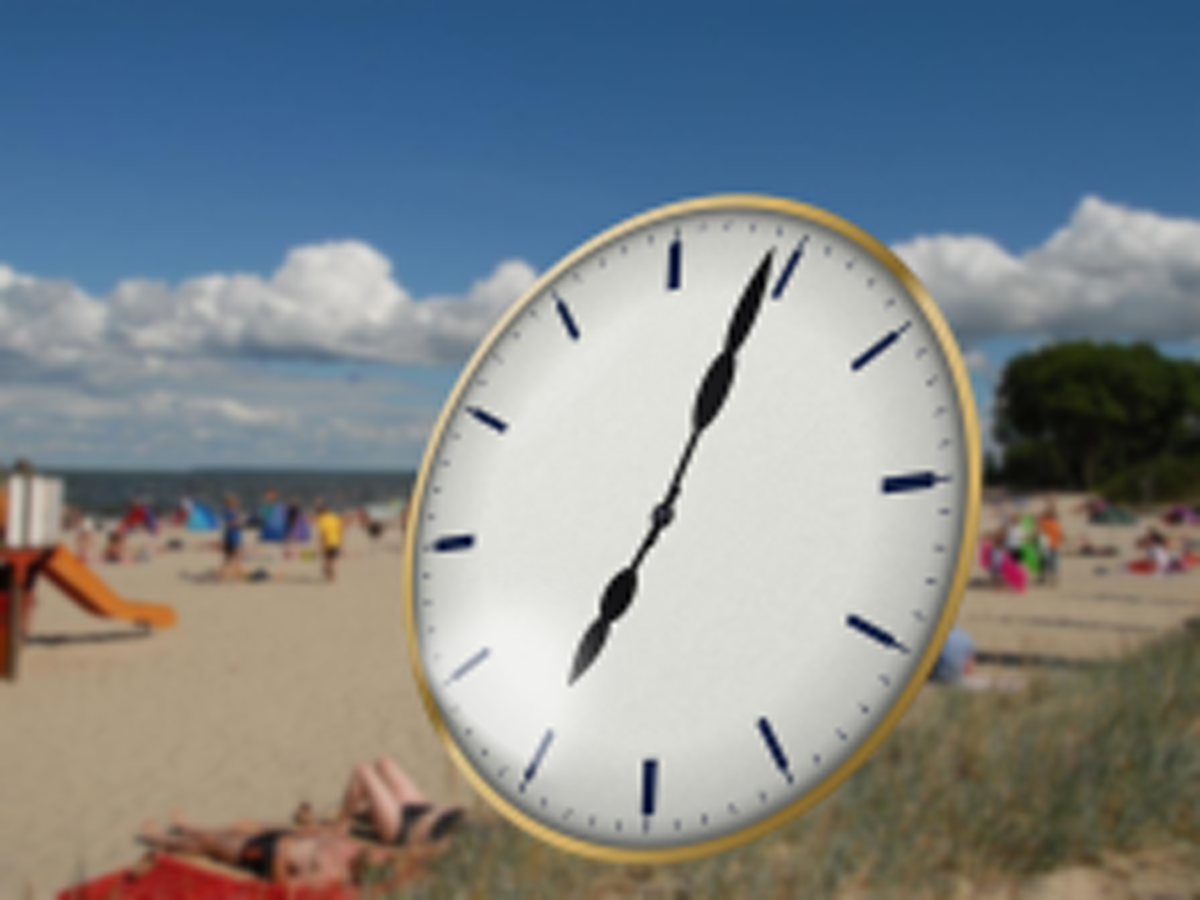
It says 7 h 04 min
